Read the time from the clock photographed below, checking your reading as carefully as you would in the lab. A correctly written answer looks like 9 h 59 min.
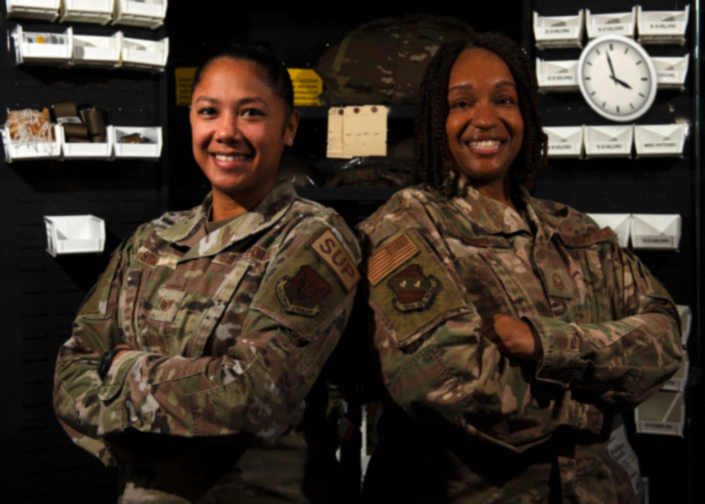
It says 3 h 58 min
